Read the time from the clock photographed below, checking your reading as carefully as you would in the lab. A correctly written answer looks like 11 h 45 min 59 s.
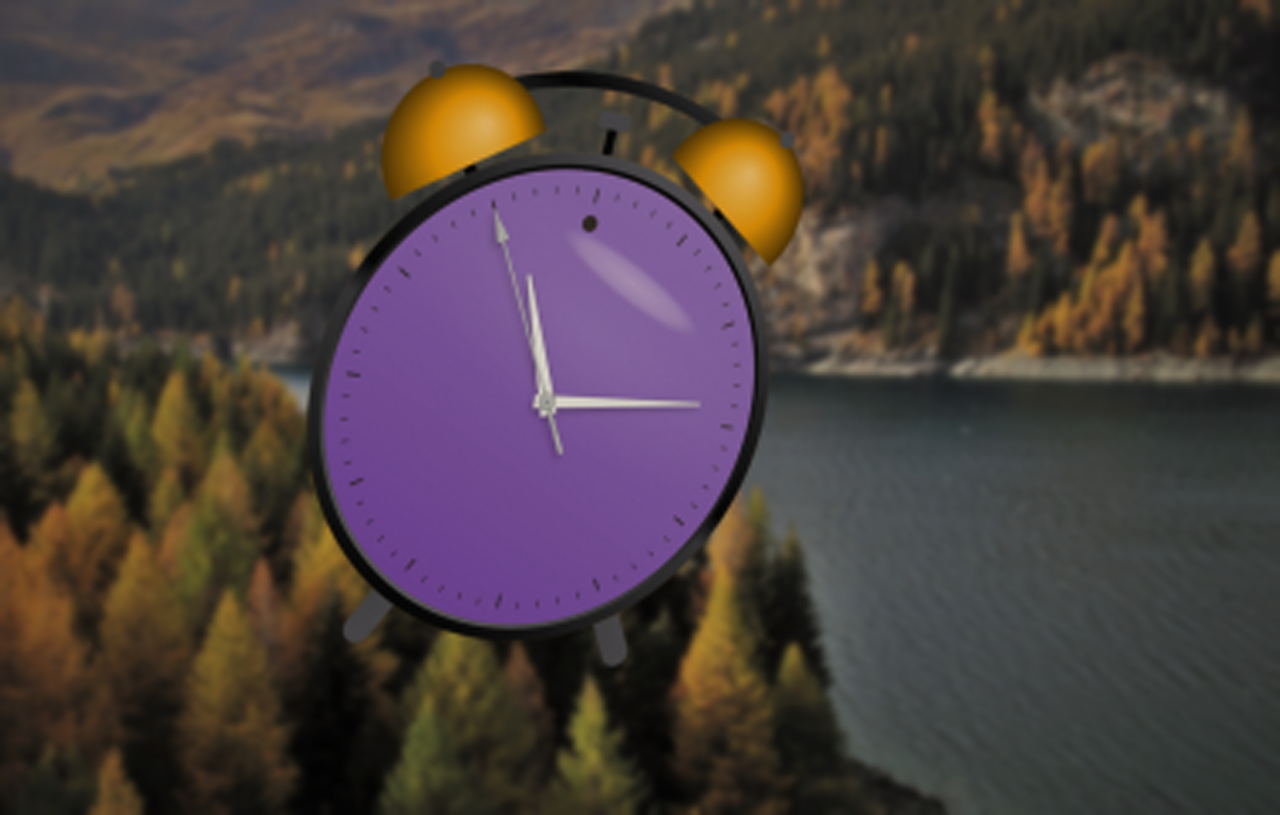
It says 11 h 13 min 55 s
